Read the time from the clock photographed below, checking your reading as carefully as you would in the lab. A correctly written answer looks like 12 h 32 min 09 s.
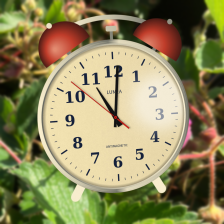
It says 11 h 00 min 52 s
